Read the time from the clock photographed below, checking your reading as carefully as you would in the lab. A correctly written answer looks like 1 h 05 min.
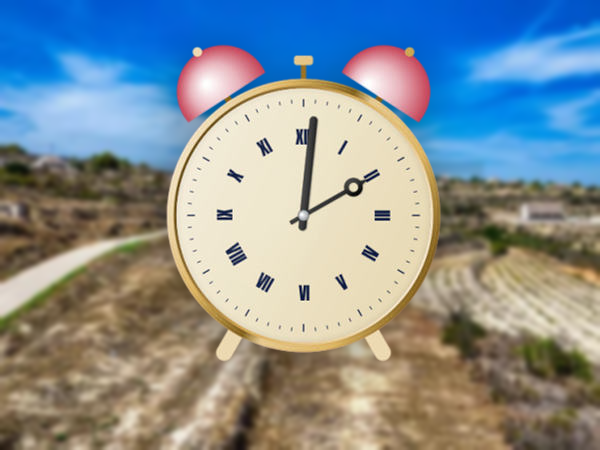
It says 2 h 01 min
